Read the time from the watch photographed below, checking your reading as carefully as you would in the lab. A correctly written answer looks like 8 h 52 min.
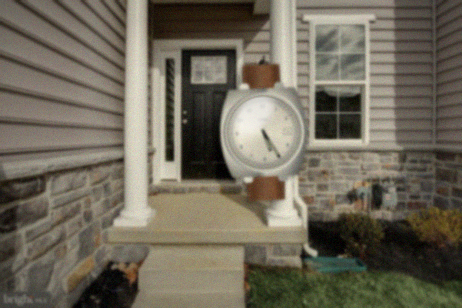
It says 5 h 25 min
